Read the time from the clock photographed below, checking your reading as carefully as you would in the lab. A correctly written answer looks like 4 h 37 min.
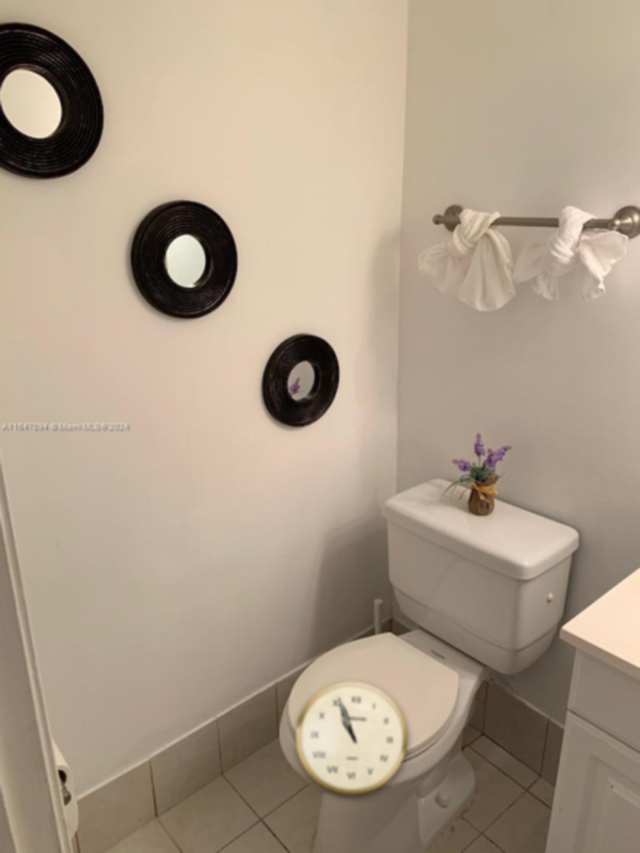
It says 10 h 56 min
